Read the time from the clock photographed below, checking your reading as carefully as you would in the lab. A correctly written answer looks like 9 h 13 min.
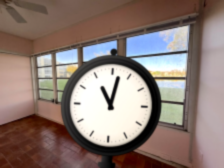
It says 11 h 02 min
